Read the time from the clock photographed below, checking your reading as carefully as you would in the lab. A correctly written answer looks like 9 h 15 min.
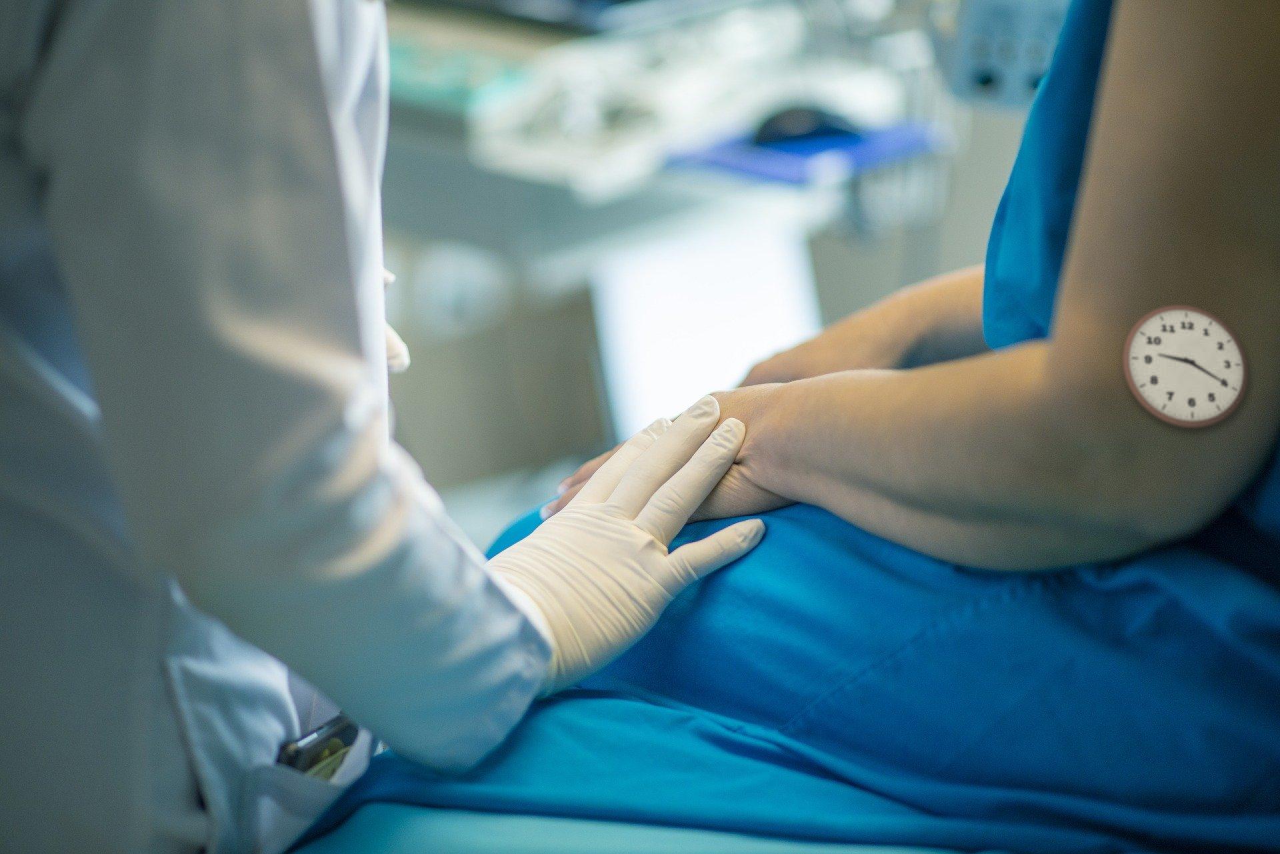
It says 9 h 20 min
